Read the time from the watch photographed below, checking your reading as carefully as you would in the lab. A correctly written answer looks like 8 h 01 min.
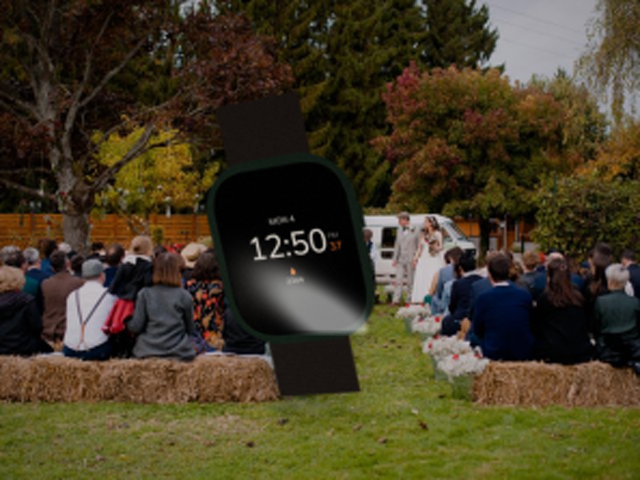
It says 12 h 50 min
